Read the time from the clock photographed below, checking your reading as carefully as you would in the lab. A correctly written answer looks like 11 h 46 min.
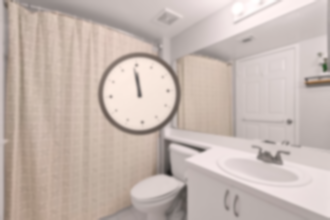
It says 11 h 59 min
